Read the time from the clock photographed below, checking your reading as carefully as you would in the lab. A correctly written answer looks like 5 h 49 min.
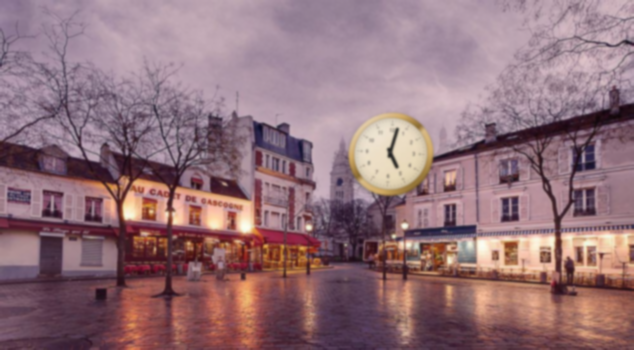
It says 5 h 02 min
